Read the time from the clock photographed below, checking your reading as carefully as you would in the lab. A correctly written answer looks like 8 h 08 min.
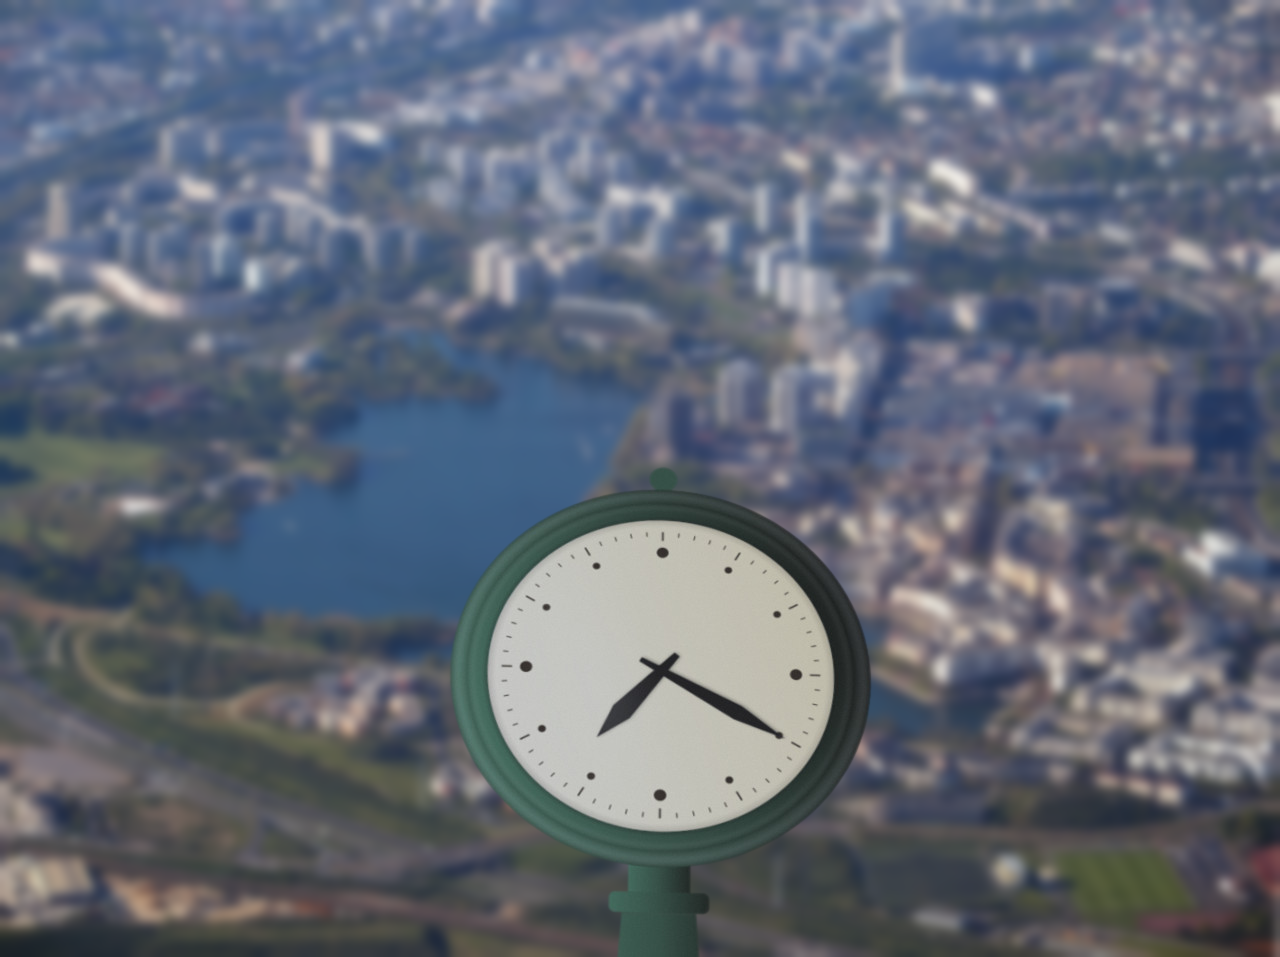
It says 7 h 20 min
